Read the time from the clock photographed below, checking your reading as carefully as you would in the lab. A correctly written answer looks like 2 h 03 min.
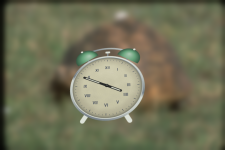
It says 3 h 49 min
